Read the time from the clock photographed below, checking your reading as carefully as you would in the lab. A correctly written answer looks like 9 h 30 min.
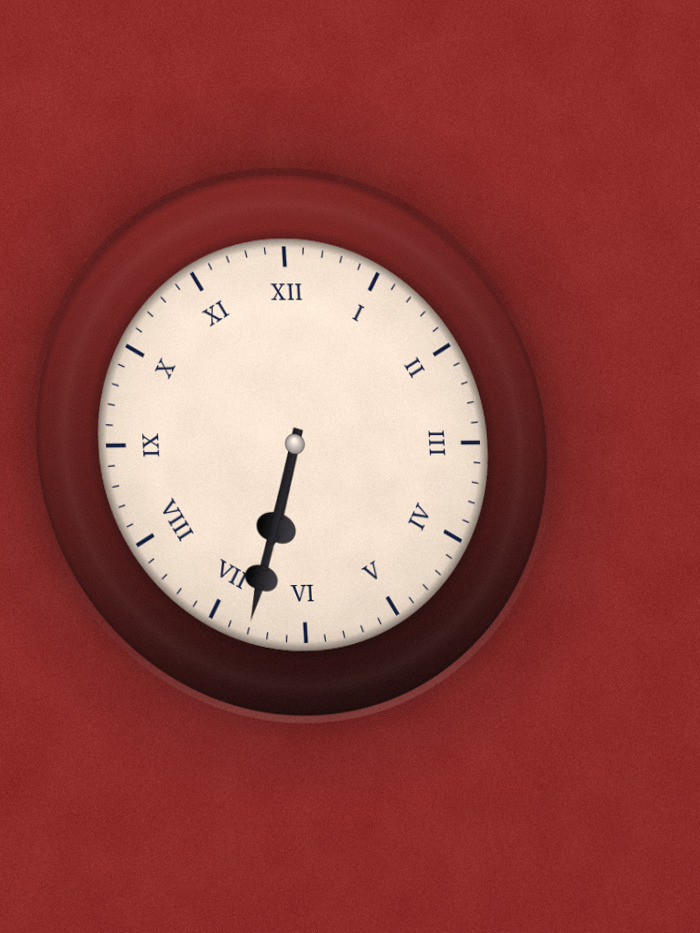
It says 6 h 33 min
